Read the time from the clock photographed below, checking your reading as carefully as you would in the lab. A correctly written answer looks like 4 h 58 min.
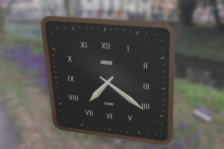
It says 7 h 21 min
